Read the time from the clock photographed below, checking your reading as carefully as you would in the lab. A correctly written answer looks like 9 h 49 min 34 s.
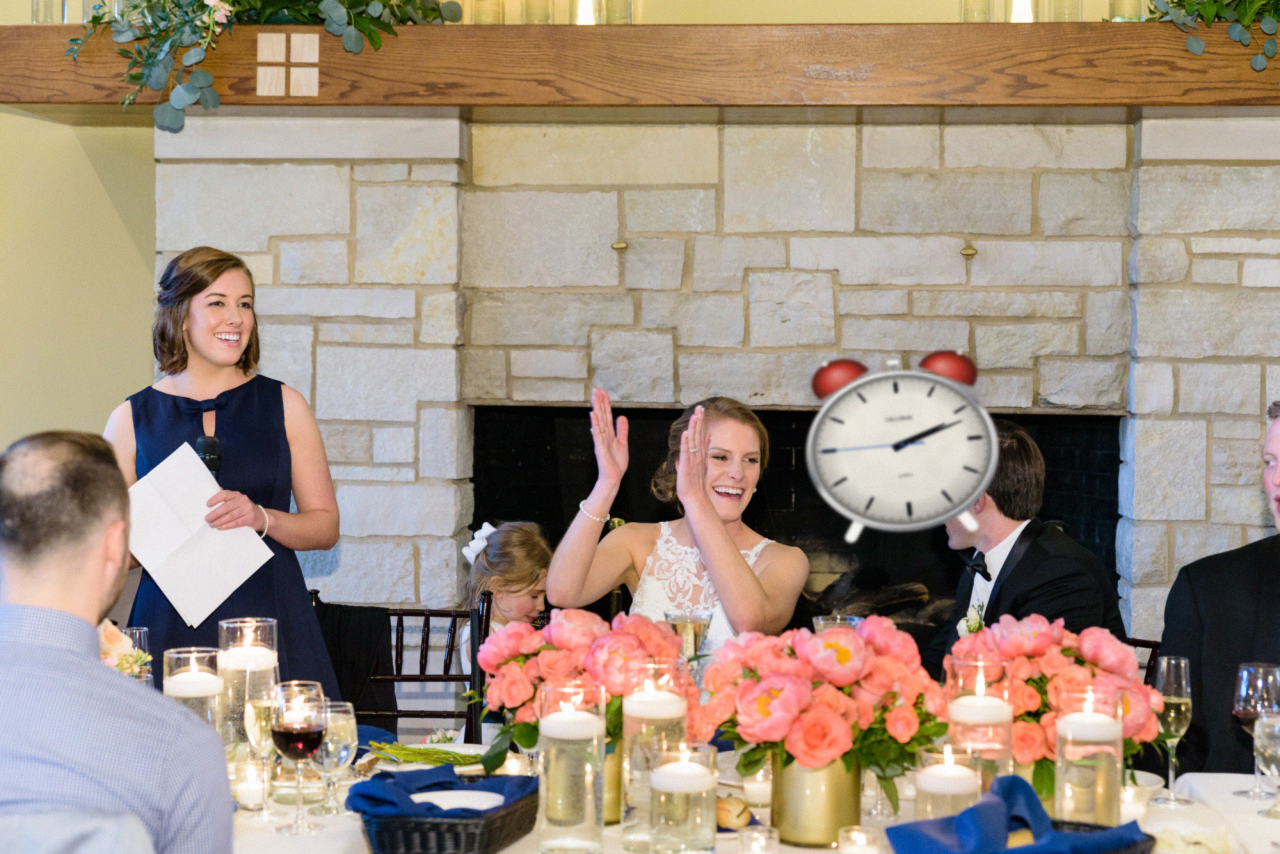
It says 2 h 11 min 45 s
